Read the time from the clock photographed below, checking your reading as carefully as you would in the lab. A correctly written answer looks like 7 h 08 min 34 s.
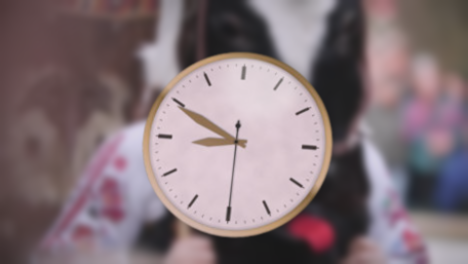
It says 8 h 49 min 30 s
